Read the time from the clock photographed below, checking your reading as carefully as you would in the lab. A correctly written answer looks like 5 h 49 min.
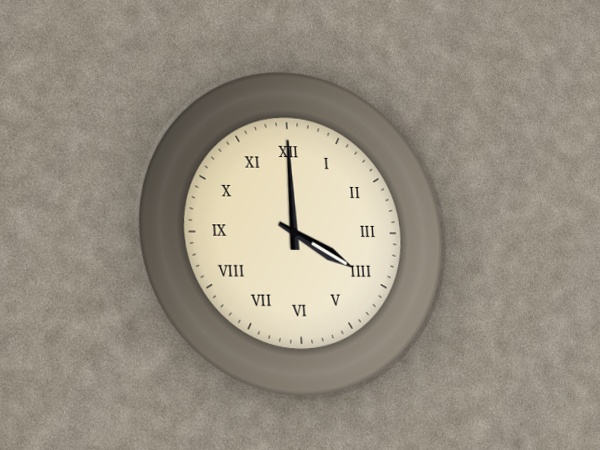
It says 4 h 00 min
